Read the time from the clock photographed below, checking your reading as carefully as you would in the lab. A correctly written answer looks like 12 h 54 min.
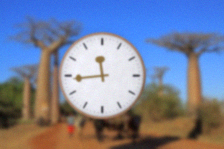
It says 11 h 44 min
